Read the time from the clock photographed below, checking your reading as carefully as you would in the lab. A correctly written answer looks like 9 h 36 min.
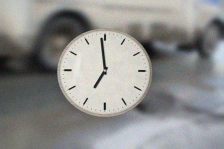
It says 6 h 59 min
